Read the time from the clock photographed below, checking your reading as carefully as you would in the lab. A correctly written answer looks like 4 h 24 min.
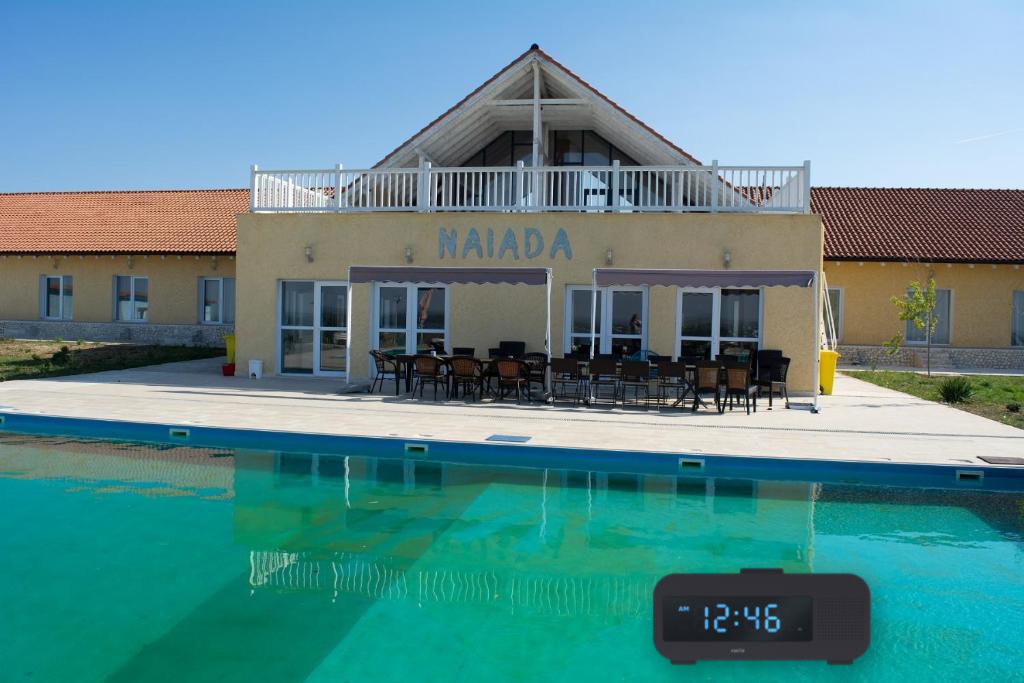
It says 12 h 46 min
